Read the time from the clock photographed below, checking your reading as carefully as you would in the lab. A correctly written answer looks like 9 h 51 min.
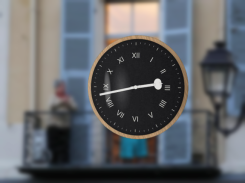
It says 2 h 43 min
